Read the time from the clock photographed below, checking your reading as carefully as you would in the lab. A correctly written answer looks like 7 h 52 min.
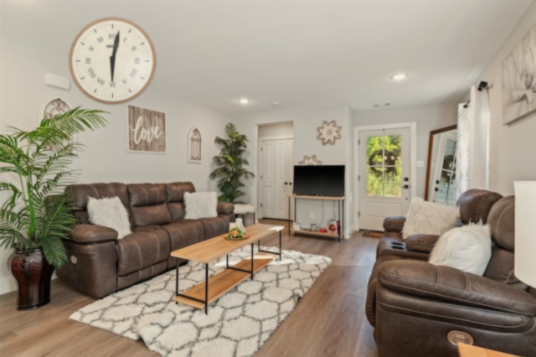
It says 6 h 02 min
